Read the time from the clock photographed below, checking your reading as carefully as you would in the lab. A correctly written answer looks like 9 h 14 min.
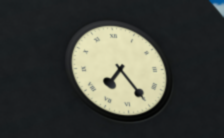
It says 7 h 25 min
